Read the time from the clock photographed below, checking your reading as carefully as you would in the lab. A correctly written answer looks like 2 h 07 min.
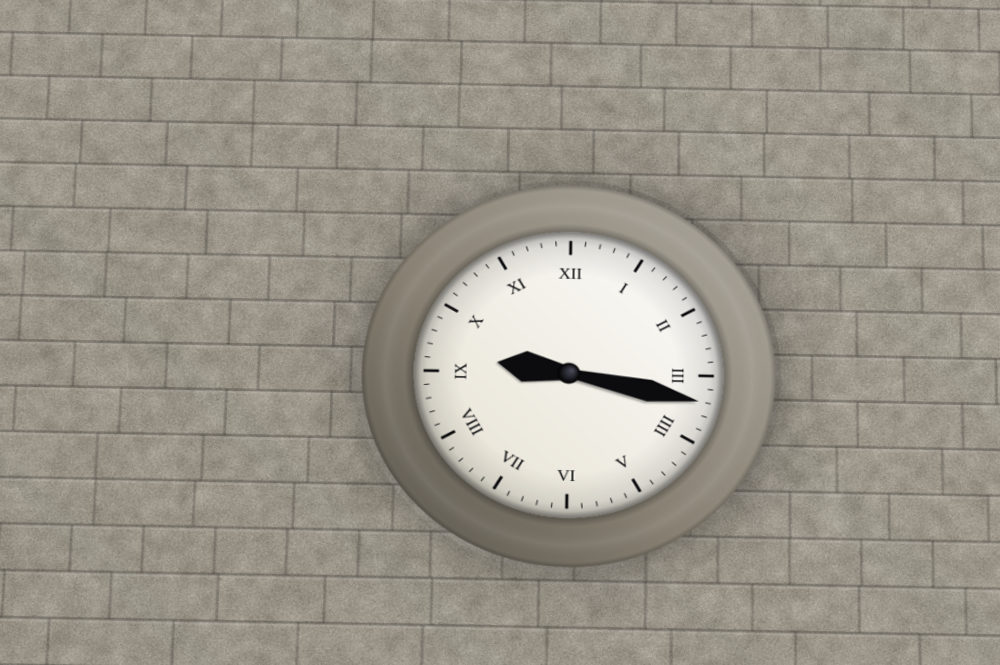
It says 9 h 17 min
